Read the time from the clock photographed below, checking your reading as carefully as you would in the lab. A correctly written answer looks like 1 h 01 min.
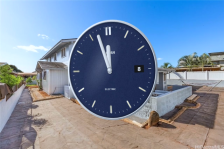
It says 11 h 57 min
